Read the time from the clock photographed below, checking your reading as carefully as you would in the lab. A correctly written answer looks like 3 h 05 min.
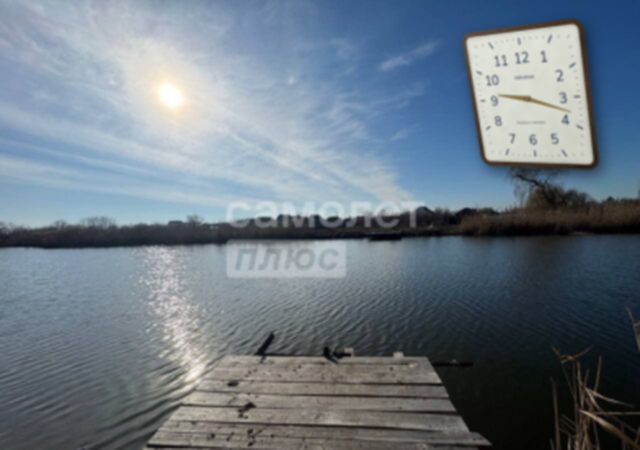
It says 9 h 18 min
